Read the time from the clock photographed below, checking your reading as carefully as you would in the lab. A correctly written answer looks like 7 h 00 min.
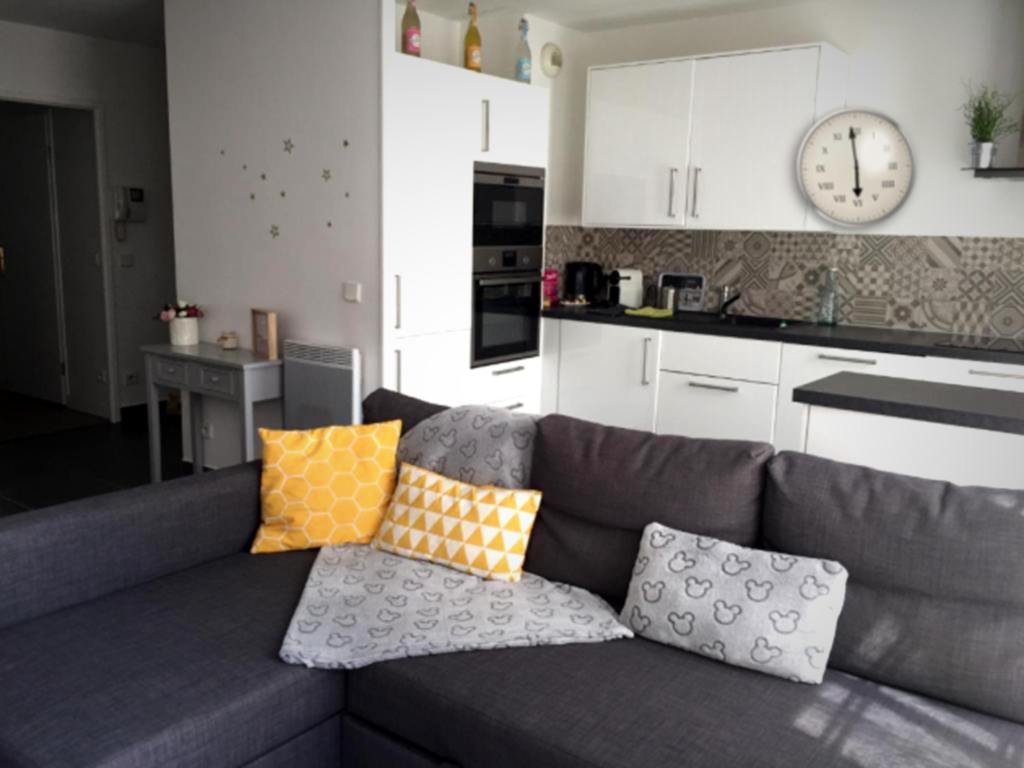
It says 5 h 59 min
